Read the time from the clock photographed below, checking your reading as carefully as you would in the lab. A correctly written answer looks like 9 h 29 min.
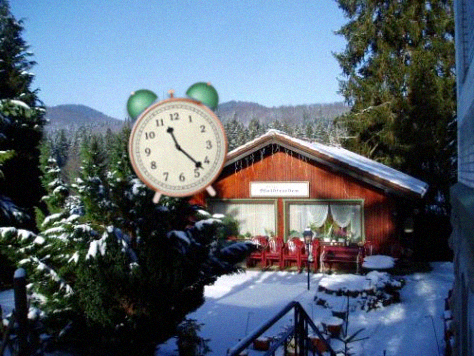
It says 11 h 23 min
